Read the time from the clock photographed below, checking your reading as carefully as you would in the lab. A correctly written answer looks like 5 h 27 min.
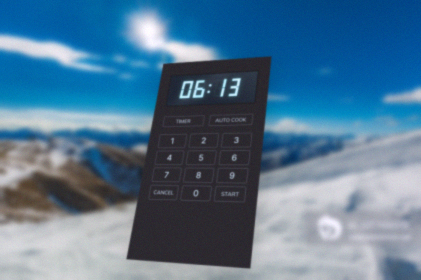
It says 6 h 13 min
